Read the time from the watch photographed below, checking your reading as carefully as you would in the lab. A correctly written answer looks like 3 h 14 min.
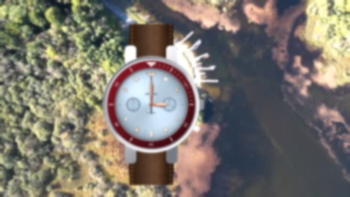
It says 3 h 00 min
